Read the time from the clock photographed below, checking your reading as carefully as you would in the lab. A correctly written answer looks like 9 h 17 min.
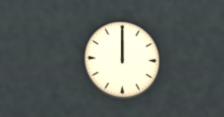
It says 12 h 00 min
